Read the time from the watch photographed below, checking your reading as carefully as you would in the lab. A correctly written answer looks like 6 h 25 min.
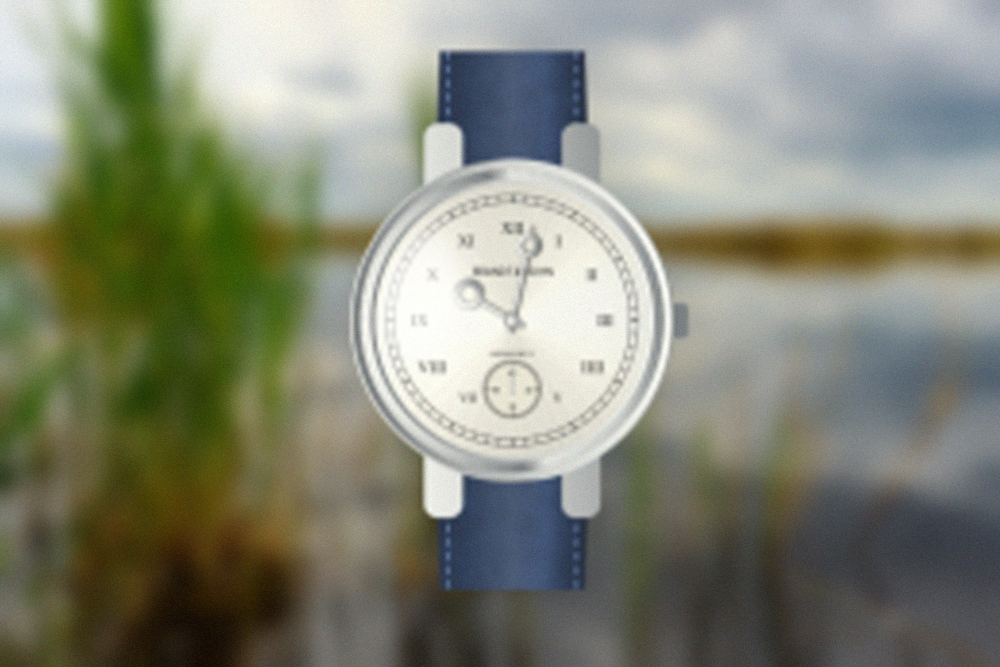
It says 10 h 02 min
